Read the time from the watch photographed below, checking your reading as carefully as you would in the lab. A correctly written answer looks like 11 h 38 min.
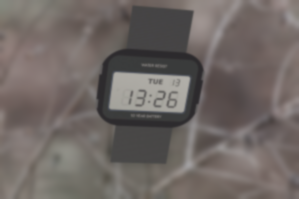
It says 13 h 26 min
